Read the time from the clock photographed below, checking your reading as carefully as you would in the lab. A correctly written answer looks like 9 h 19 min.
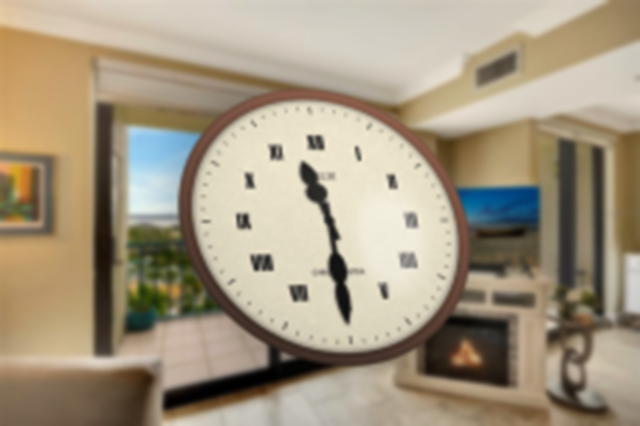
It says 11 h 30 min
